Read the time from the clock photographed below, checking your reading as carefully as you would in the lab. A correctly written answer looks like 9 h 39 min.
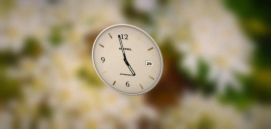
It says 4 h 58 min
